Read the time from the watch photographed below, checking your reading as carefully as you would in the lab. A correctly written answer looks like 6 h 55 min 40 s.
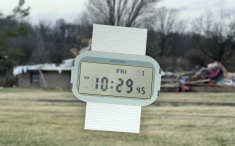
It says 10 h 29 min 45 s
